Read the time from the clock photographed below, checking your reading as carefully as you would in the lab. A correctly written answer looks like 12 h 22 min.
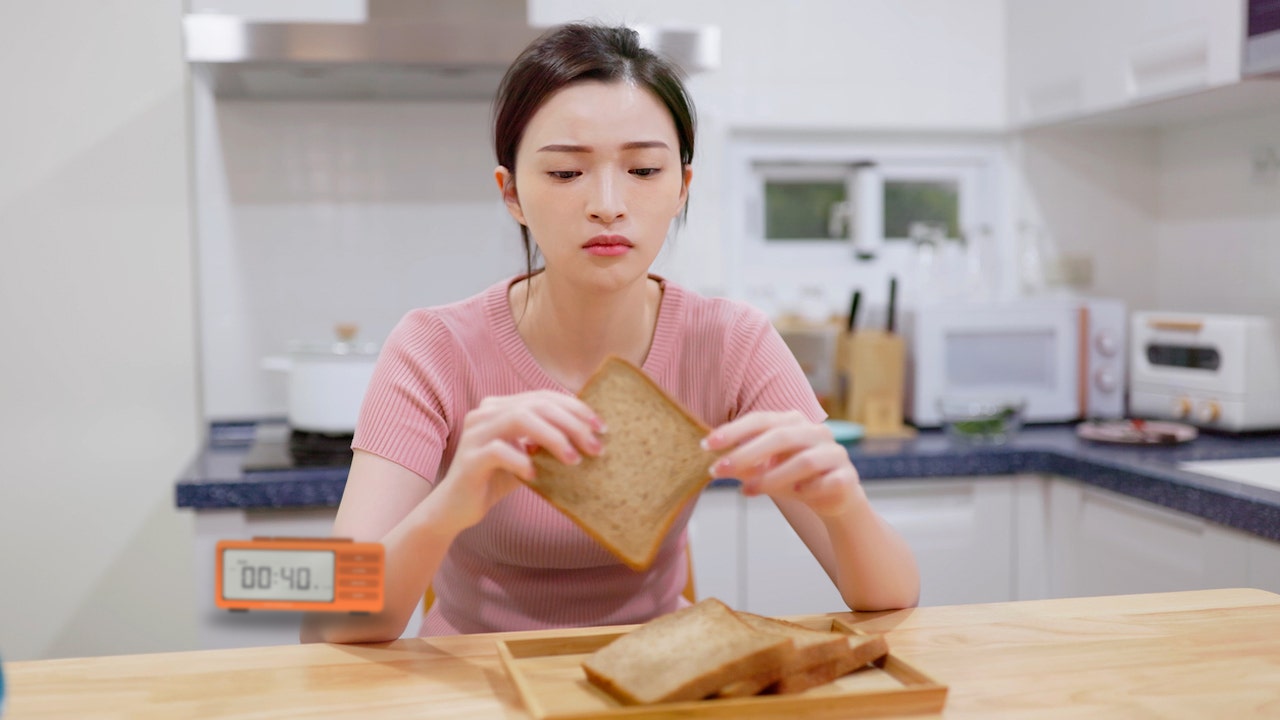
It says 0 h 40 min
